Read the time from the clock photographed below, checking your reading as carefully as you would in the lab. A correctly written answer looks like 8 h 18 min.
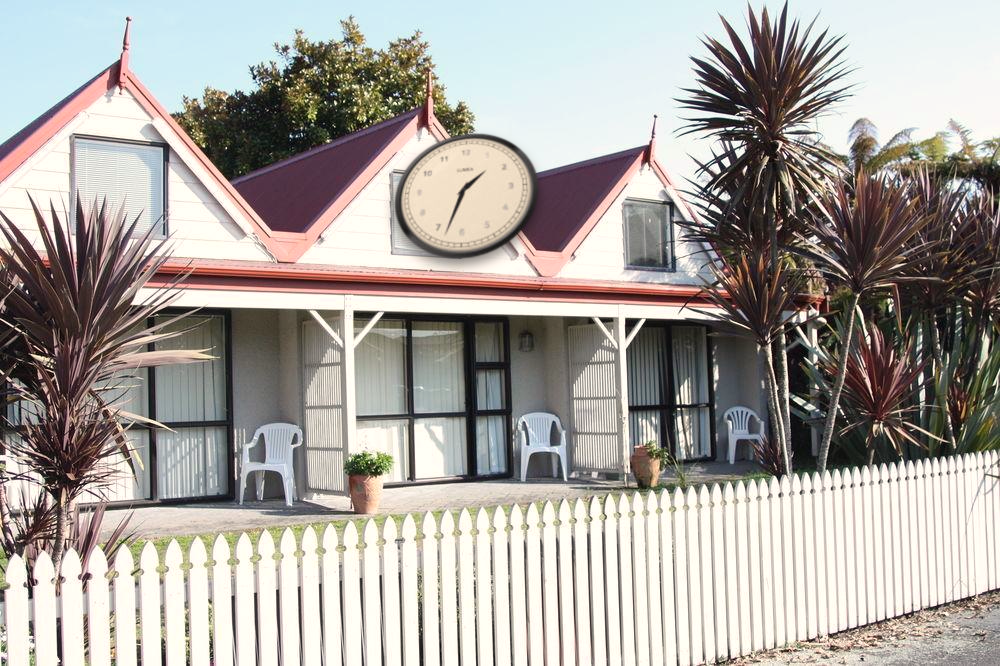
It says 1 h 33 min
